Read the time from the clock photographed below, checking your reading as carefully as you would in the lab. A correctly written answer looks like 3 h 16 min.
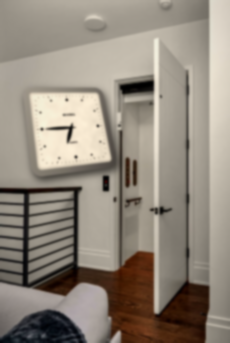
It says 6 h 45 min
